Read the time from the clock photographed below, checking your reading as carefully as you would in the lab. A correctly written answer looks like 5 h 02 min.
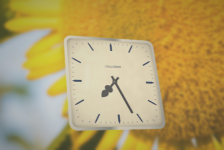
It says 7 h 26 min
